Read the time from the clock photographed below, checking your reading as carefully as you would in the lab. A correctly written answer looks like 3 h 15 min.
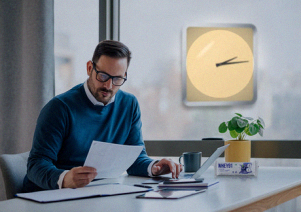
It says 2 h 14 min
